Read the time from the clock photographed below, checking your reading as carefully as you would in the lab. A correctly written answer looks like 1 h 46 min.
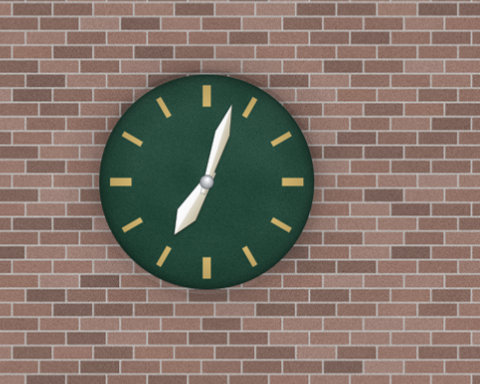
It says 7 h 03 min
